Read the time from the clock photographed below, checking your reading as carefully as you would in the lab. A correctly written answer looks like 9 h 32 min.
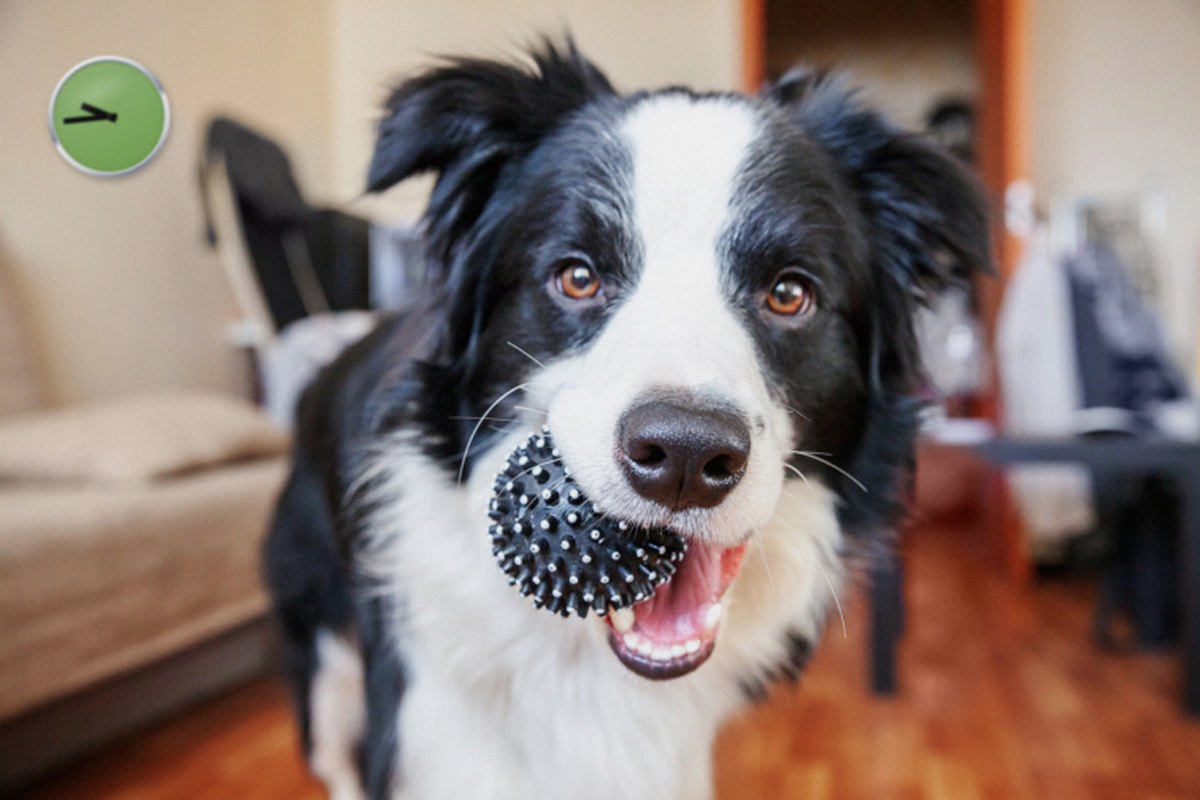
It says 9 h 44 min
